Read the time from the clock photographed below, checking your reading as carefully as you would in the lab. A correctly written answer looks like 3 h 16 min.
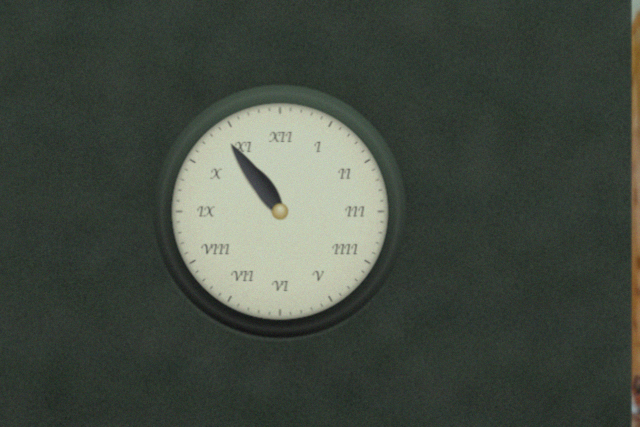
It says 10 h 54 min
